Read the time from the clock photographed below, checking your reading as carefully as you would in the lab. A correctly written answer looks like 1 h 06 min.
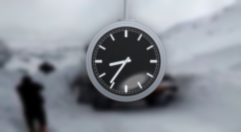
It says 8 h 36 min
